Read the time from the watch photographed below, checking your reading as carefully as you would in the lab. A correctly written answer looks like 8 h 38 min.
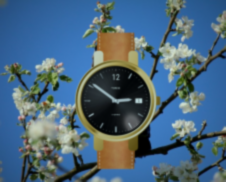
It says 2 h 51 min
